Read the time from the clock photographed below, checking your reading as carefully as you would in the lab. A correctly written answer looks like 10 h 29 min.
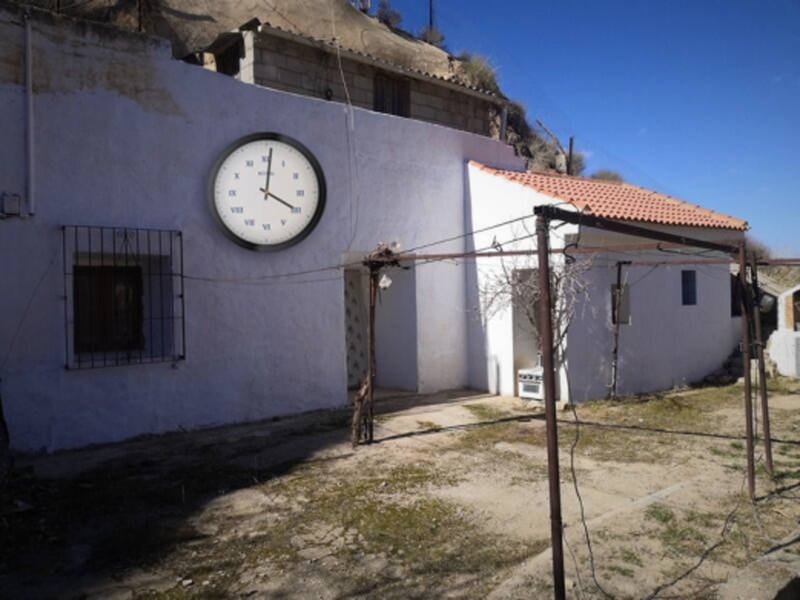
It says 4 h 01 min
